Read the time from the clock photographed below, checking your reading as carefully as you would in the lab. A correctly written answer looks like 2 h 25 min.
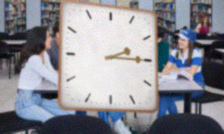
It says 2 h 15 min
